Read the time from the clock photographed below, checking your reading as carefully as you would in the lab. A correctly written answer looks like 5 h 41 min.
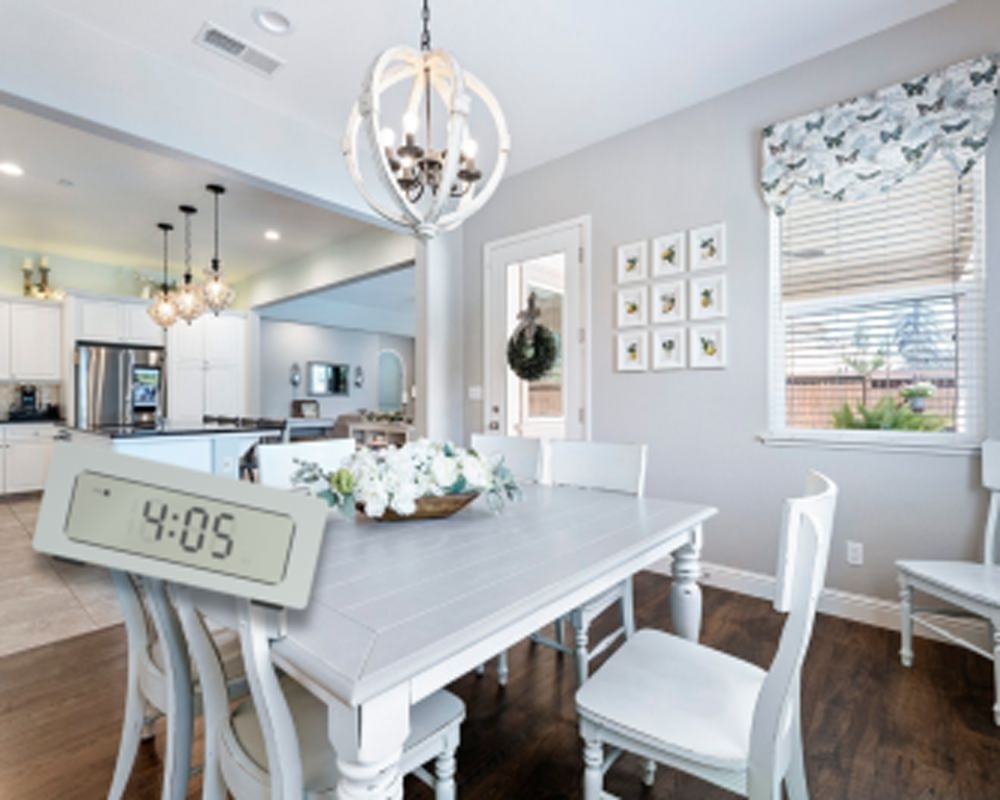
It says 4 h 05 min
